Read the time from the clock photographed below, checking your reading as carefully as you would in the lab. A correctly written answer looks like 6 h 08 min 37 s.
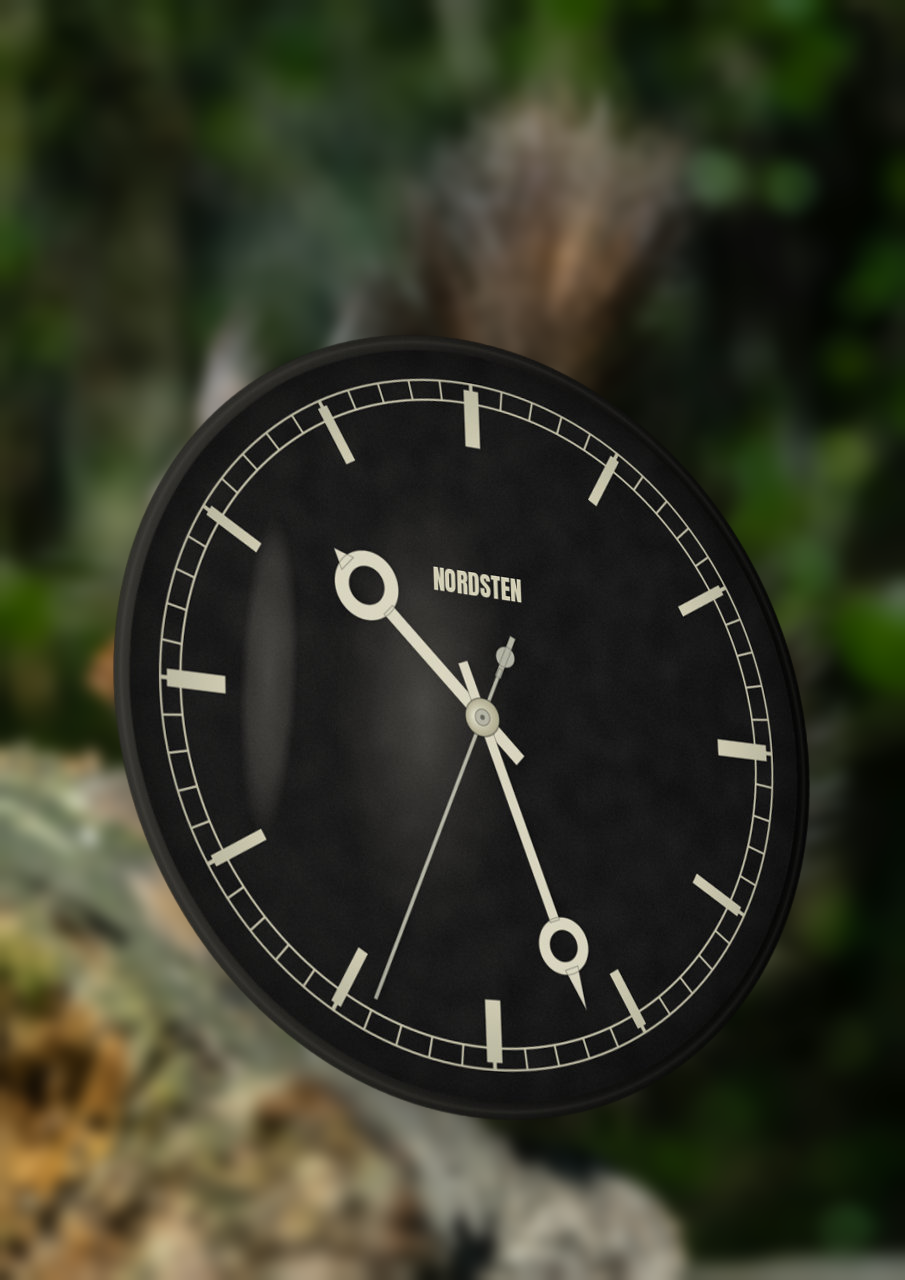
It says 10 h 26 min 34 s
